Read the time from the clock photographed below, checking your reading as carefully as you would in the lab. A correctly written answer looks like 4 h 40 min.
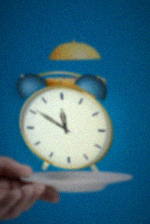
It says 11 h 51 min
